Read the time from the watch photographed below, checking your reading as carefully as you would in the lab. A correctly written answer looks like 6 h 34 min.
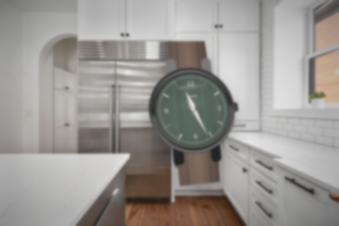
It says 11 h 26 min
